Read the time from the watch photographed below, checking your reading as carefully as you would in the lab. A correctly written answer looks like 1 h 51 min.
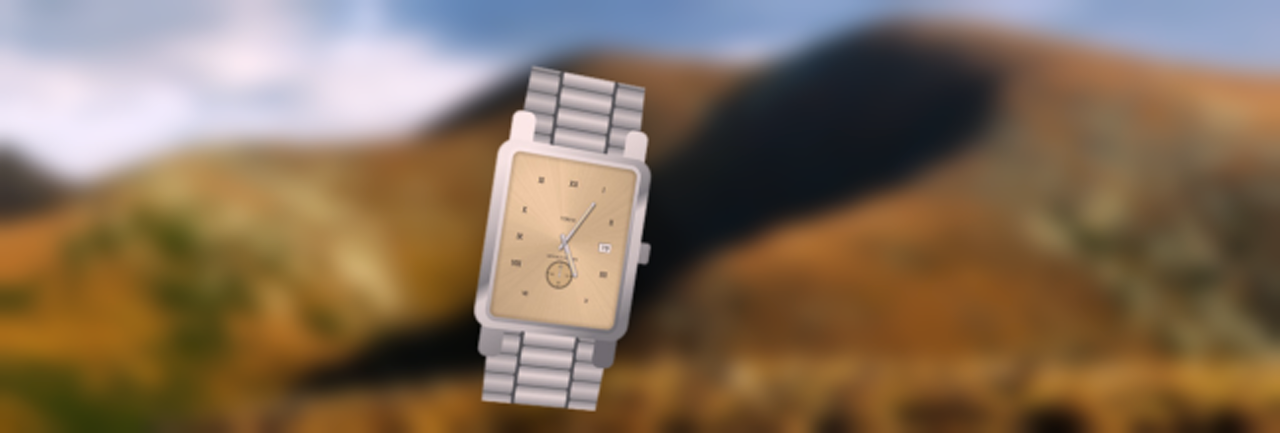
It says 5 h 05 min
